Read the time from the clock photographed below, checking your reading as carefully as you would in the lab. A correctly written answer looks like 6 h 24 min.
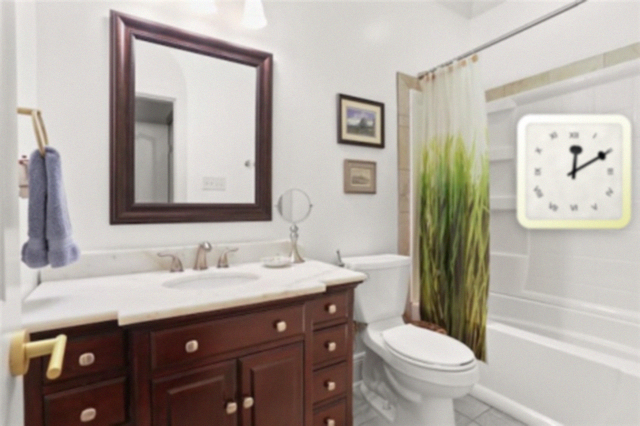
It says 12 h 10 min
